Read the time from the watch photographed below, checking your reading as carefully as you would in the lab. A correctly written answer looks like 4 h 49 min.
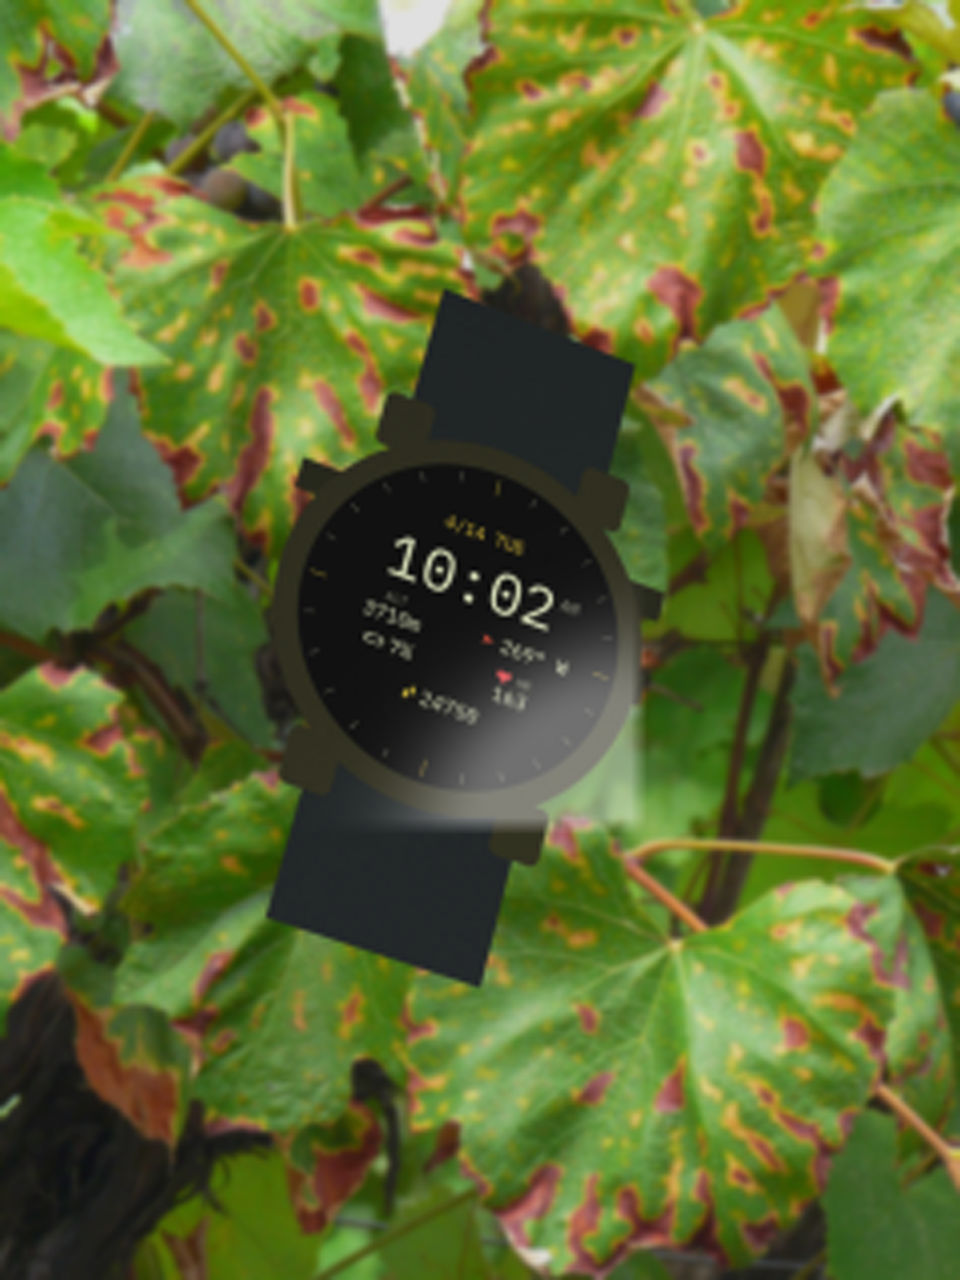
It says 10 h 02 min
